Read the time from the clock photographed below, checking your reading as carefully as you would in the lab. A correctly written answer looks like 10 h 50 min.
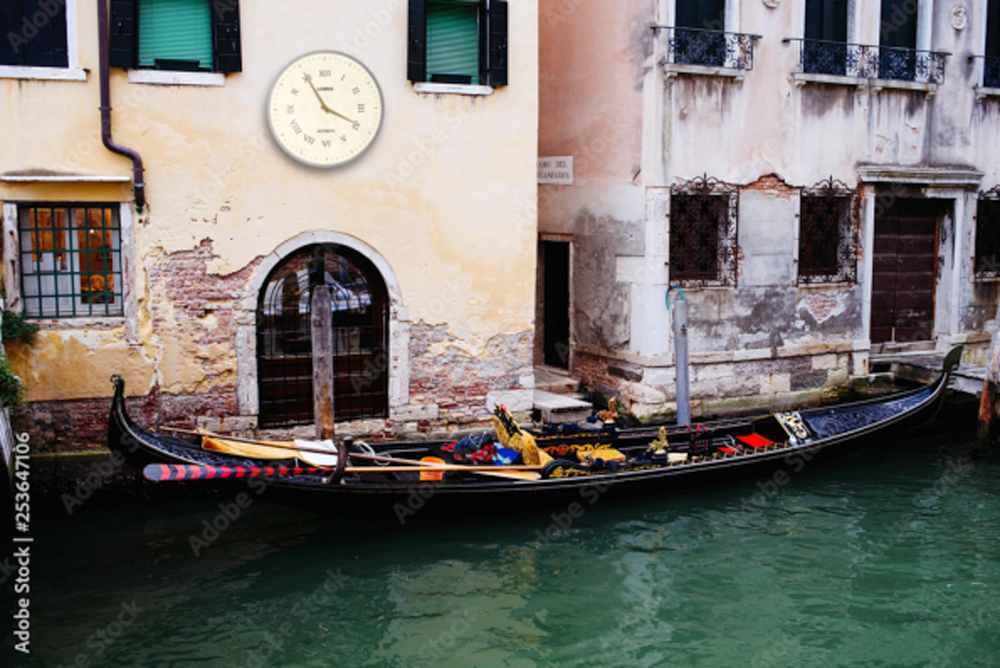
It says 3 h 55 min
